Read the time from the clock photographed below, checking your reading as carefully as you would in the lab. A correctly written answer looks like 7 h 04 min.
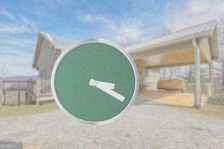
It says 3 h 20 min
